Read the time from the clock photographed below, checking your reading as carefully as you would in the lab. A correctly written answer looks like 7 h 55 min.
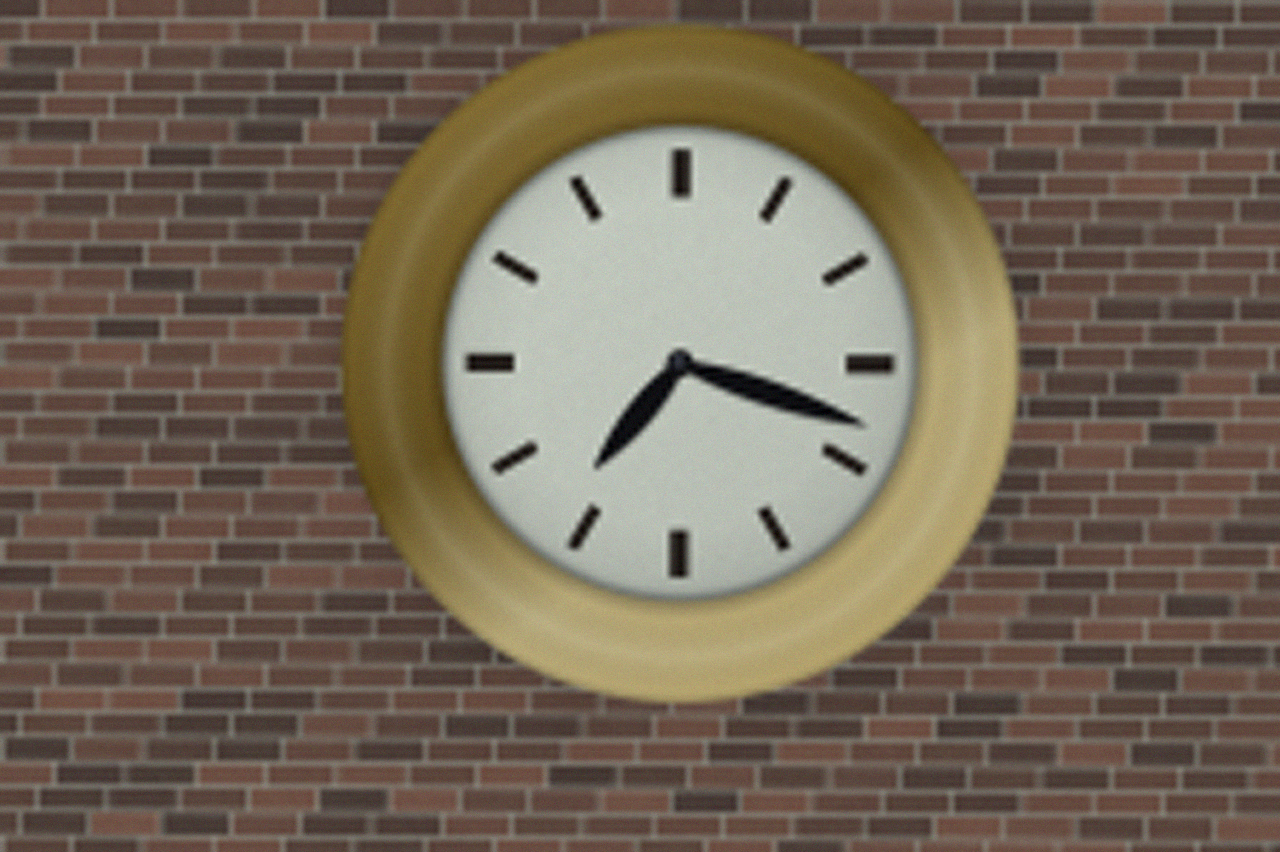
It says 7 h 18 min
